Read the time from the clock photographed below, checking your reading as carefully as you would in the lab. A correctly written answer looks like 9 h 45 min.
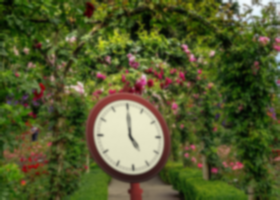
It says 5 h 00 min
